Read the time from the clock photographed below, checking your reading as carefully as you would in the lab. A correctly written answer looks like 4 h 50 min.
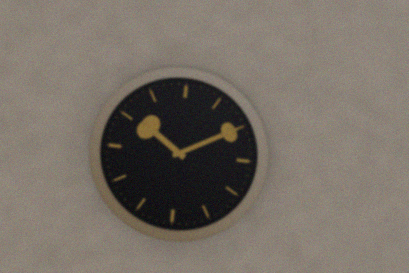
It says 10 h 10 min
